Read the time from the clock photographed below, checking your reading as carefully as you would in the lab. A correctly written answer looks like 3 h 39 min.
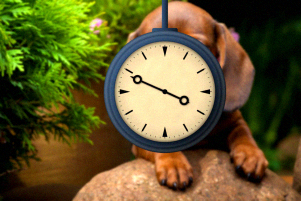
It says 3 h 49 min
